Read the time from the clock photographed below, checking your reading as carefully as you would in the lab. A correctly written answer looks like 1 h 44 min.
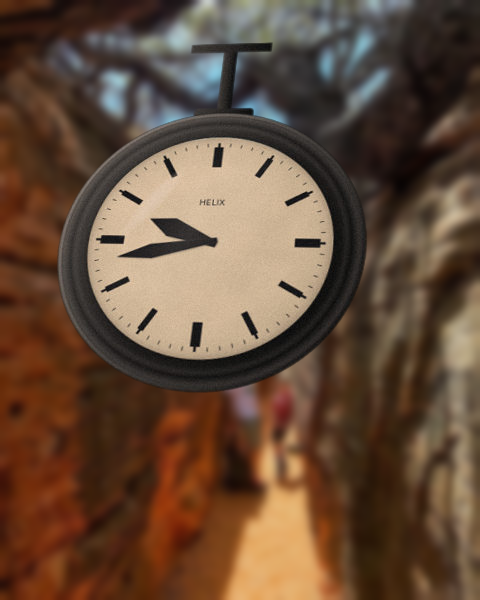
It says 9 h 43 min
